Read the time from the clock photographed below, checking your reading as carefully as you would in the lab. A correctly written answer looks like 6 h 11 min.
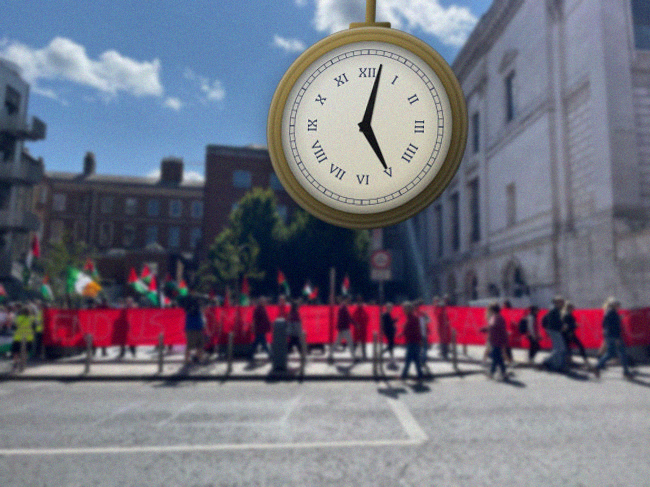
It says 5 h 02 min
